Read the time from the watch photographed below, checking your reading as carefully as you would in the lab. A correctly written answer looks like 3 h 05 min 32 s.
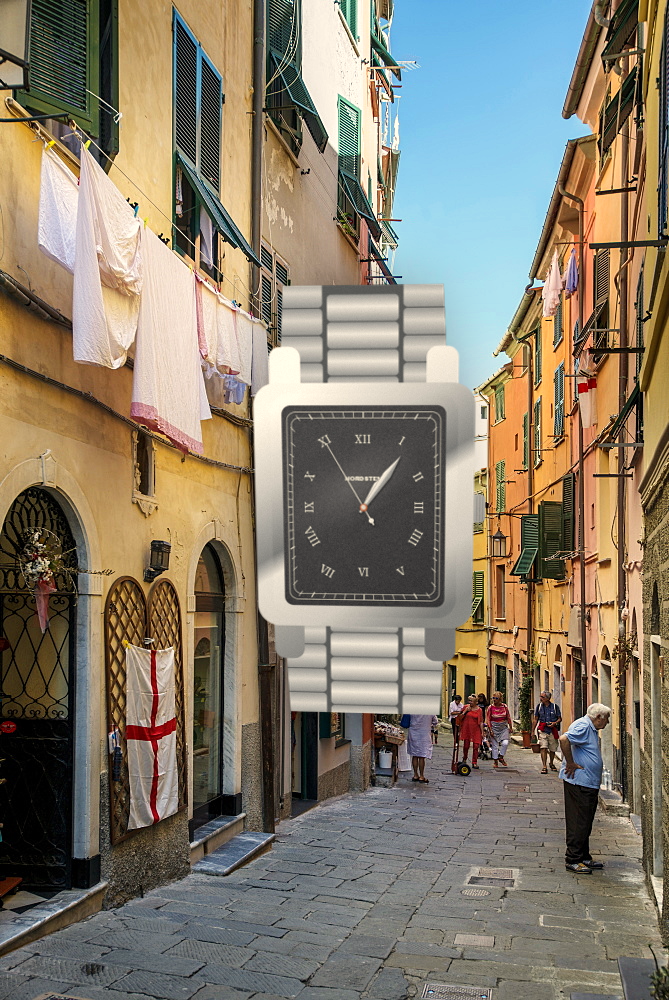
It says 1 h 05 min 55 s
